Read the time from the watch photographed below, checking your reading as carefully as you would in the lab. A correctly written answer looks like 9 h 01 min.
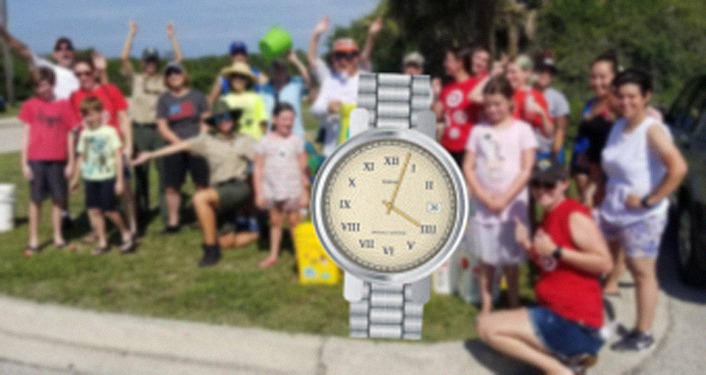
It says 4 h 03 min
